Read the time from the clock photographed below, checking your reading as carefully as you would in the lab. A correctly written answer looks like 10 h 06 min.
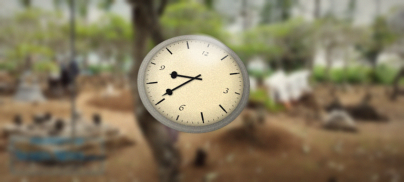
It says 8 h 36 min
